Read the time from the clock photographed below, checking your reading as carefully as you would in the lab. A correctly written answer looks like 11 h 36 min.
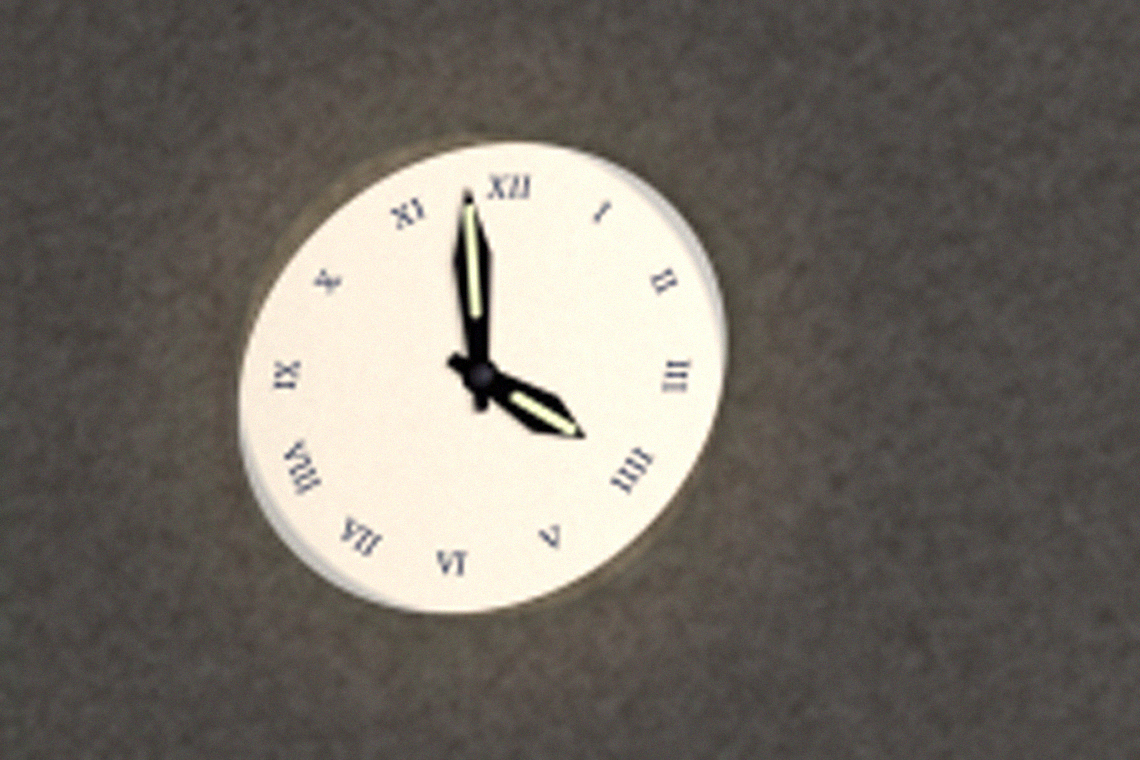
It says 3 h 58 min
